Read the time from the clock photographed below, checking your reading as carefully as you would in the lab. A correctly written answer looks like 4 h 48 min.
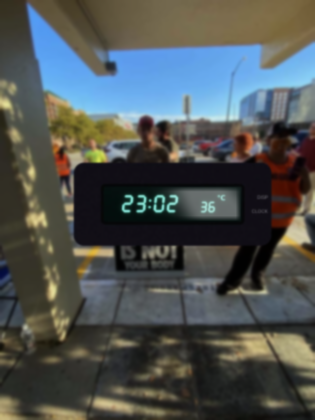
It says 23 h 02 min
